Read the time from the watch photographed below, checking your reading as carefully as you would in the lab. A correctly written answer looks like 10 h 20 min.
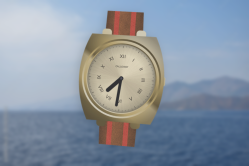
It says 7 h 31 min
